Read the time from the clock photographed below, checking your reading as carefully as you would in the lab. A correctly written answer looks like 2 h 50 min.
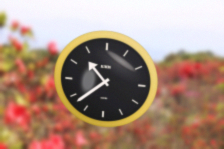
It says 10 h 38 min
